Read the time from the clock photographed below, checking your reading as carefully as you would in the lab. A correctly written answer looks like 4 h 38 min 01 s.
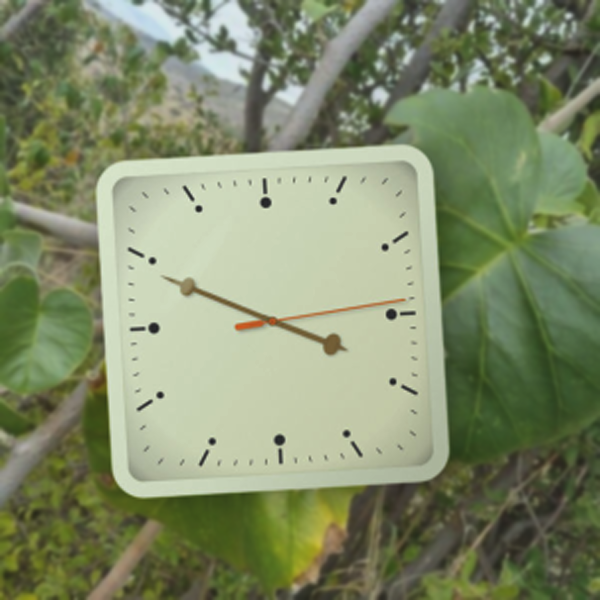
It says 3 h 49 min 14 s
